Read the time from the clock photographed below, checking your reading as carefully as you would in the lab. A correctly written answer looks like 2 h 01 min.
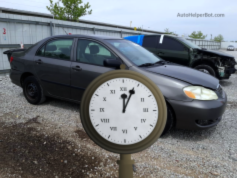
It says 12 h 04 min
